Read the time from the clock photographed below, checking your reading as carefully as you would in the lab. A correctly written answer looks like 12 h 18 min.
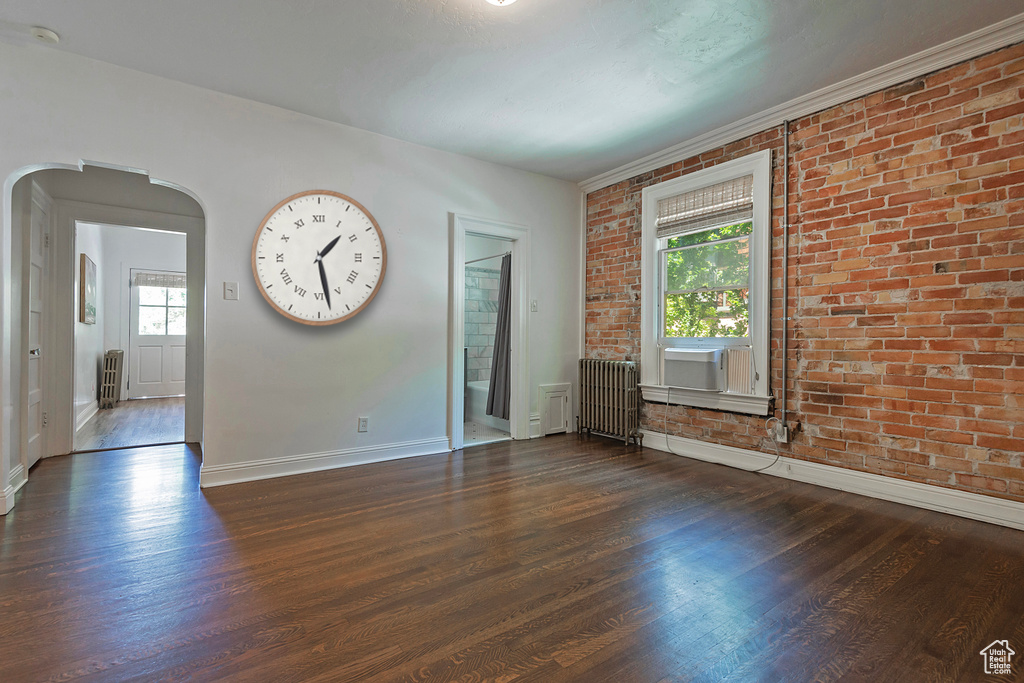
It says 1 h 28 min
